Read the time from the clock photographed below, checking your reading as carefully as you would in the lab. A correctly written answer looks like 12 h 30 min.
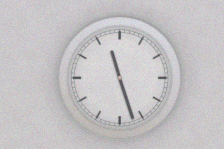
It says 11 h 27 min
